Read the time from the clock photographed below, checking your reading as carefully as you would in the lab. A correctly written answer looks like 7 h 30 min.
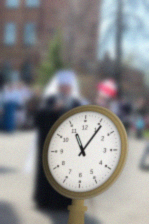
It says 11 h 06 min
